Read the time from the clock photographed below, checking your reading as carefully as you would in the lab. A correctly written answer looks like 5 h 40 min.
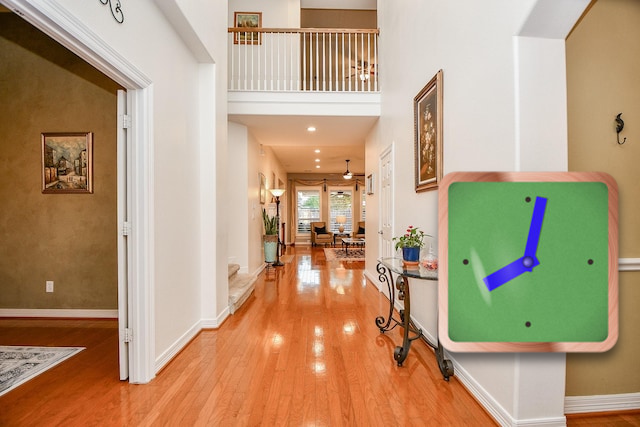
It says 8 h 02 min
